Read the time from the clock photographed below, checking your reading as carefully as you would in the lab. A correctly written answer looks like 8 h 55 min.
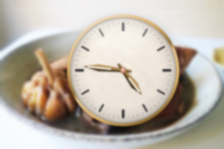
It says 4 h 46 min
